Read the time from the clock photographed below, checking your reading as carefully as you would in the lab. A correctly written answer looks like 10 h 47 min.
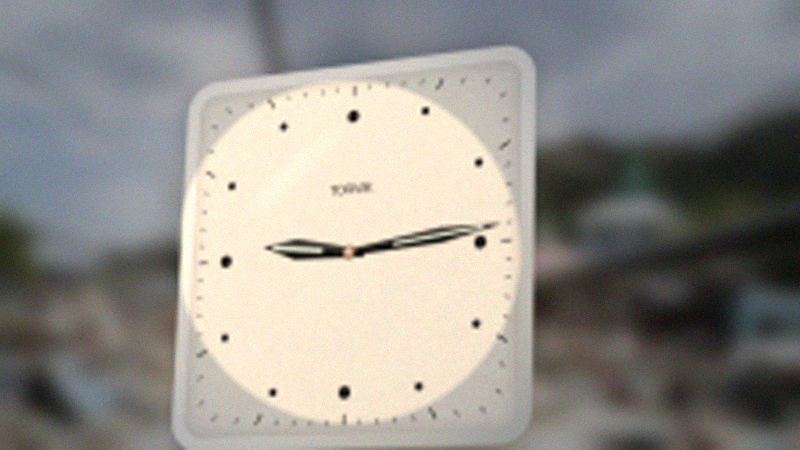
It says 9 h 14 min
